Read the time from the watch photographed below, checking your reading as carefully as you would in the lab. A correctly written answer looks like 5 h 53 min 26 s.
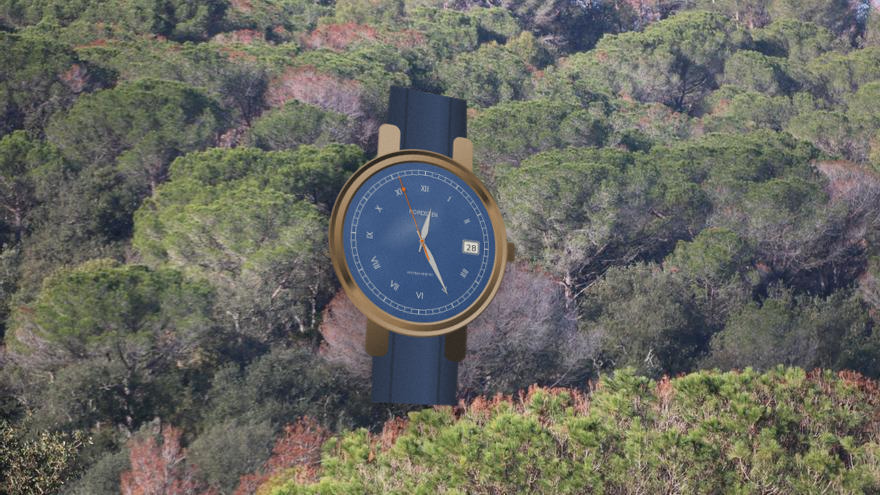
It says 12 h 24 min 56 s
